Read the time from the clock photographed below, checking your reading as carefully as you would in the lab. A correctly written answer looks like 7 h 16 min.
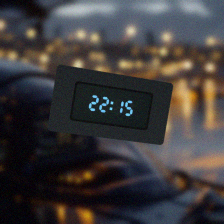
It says 22 h 15 min
